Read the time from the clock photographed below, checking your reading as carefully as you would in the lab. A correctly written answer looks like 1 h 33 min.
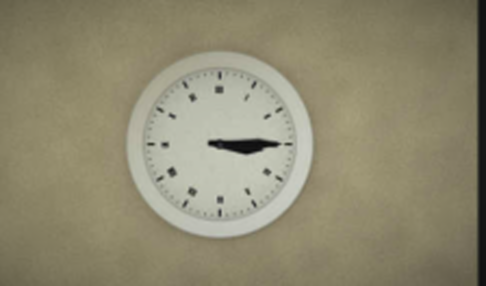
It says 3 h 15 min
